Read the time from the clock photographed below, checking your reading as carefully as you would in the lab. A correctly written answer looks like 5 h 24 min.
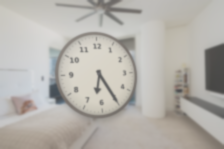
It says 6 h 25 min
